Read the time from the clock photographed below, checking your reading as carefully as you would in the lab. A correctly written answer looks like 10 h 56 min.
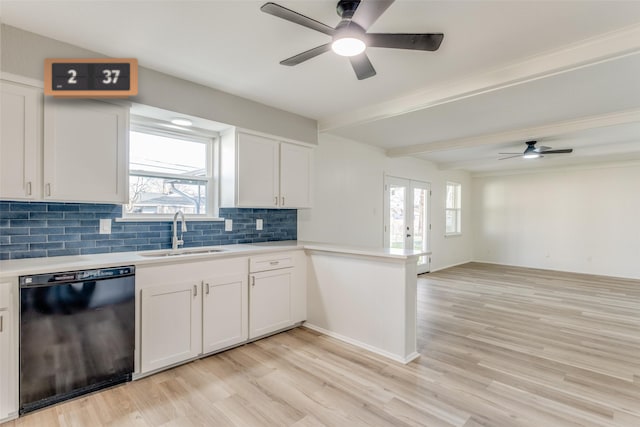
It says 2 h 37 min
